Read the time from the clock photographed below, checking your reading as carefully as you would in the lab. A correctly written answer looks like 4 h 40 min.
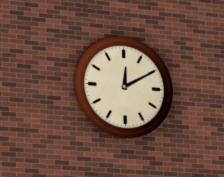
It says 12 h 10 min
